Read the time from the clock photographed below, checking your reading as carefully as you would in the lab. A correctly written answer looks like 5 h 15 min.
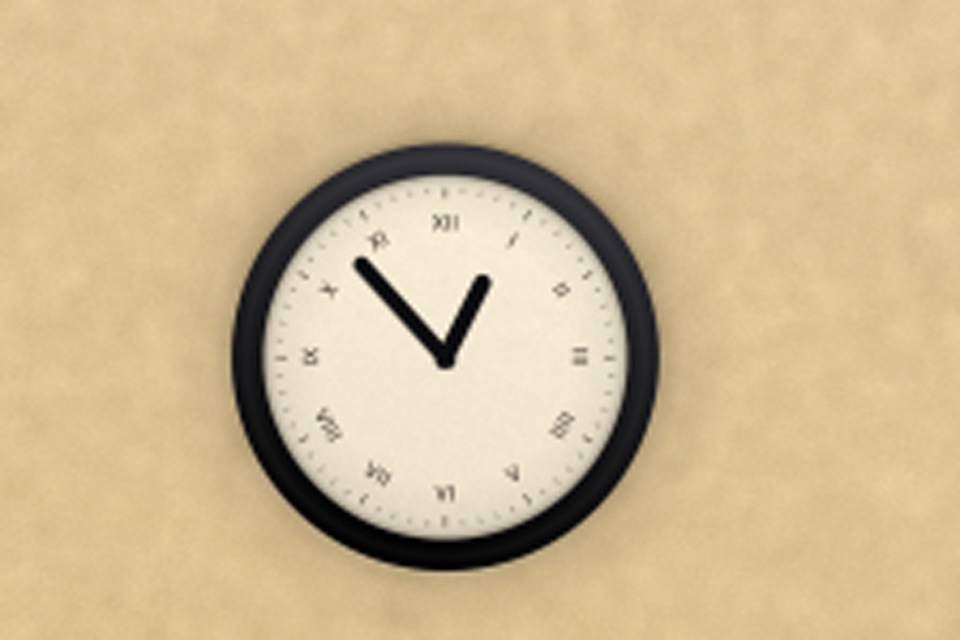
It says 12 h 53 min
